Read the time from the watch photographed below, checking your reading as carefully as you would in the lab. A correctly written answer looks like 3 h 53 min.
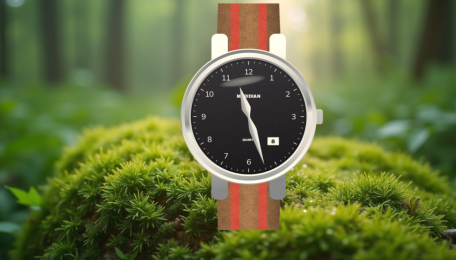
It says 11 h 27 min
